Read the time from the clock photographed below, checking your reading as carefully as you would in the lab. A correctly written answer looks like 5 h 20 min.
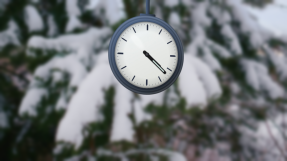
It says 4 h 22 min
